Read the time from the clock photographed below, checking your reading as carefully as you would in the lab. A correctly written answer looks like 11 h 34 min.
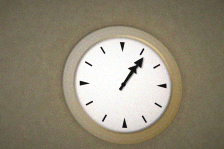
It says 1 h 06 min
